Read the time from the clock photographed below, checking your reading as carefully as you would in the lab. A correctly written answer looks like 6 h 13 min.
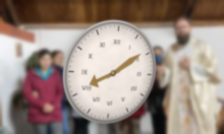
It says 8 h 09 min
